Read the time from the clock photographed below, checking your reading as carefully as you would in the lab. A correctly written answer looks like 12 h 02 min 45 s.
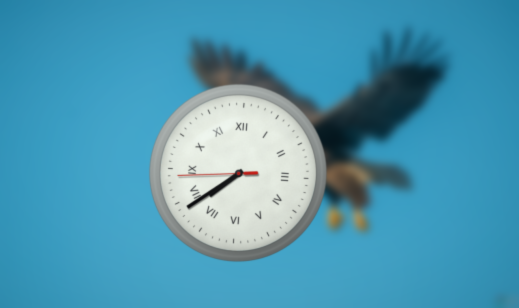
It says 7 h 38 min 44 s
